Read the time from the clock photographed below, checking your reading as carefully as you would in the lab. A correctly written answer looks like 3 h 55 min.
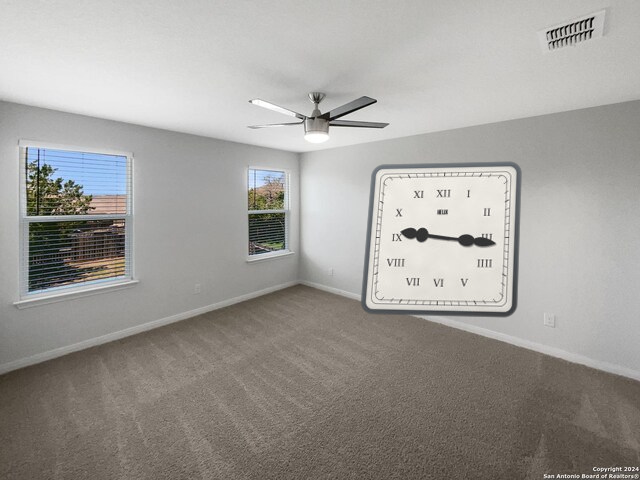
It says 9 h 16 min
